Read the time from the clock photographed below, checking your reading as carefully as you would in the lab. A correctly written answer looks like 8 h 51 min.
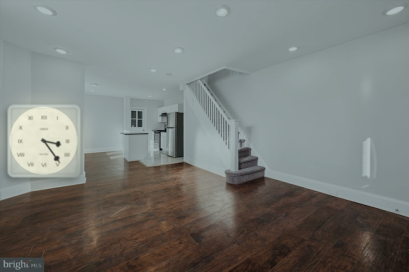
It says 3 h 24 min
